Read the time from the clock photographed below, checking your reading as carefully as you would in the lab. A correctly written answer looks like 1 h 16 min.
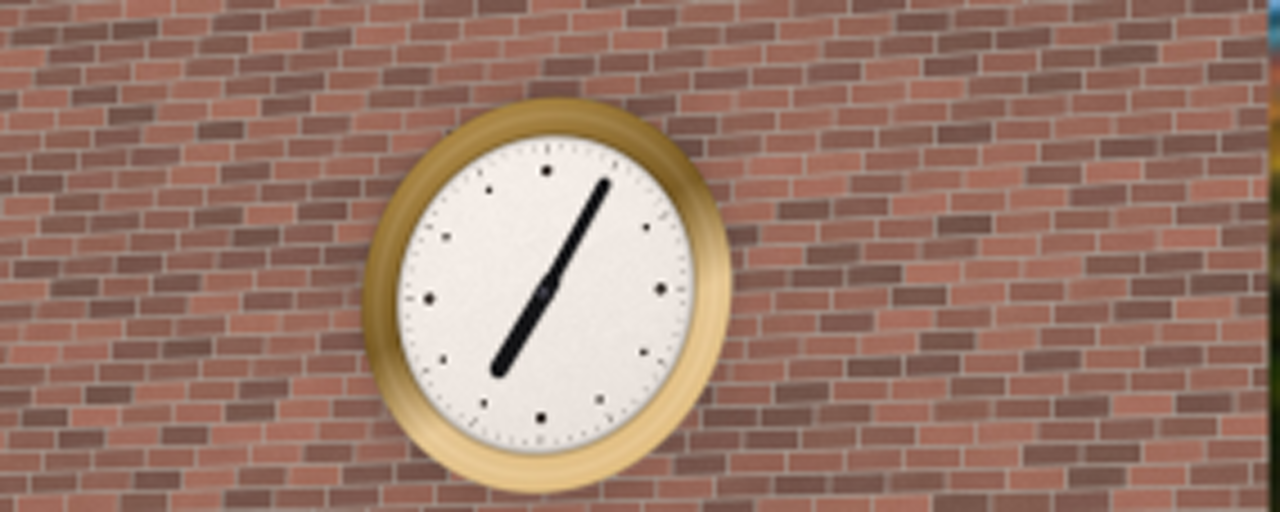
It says 7 h 05 min
